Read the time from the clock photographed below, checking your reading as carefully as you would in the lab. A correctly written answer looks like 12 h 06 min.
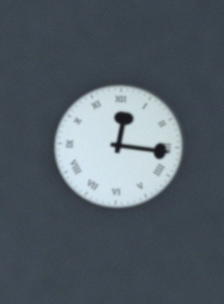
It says 12 h 16 min
